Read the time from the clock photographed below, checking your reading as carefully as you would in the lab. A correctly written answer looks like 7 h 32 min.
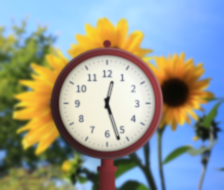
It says 12 h 27 min
